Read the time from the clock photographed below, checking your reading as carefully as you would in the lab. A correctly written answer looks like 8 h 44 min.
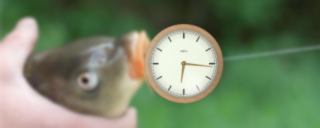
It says 6 h 16 min
